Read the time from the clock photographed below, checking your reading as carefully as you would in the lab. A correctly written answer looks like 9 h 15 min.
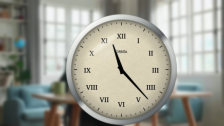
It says 11 h 23 min
